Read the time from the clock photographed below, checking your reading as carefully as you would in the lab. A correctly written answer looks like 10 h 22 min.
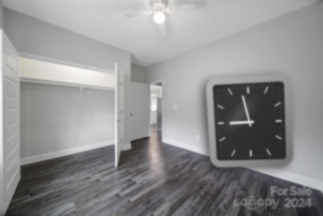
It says 8 h 58 min
